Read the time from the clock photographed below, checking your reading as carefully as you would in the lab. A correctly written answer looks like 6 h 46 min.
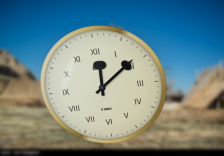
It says 12 h 09 min
